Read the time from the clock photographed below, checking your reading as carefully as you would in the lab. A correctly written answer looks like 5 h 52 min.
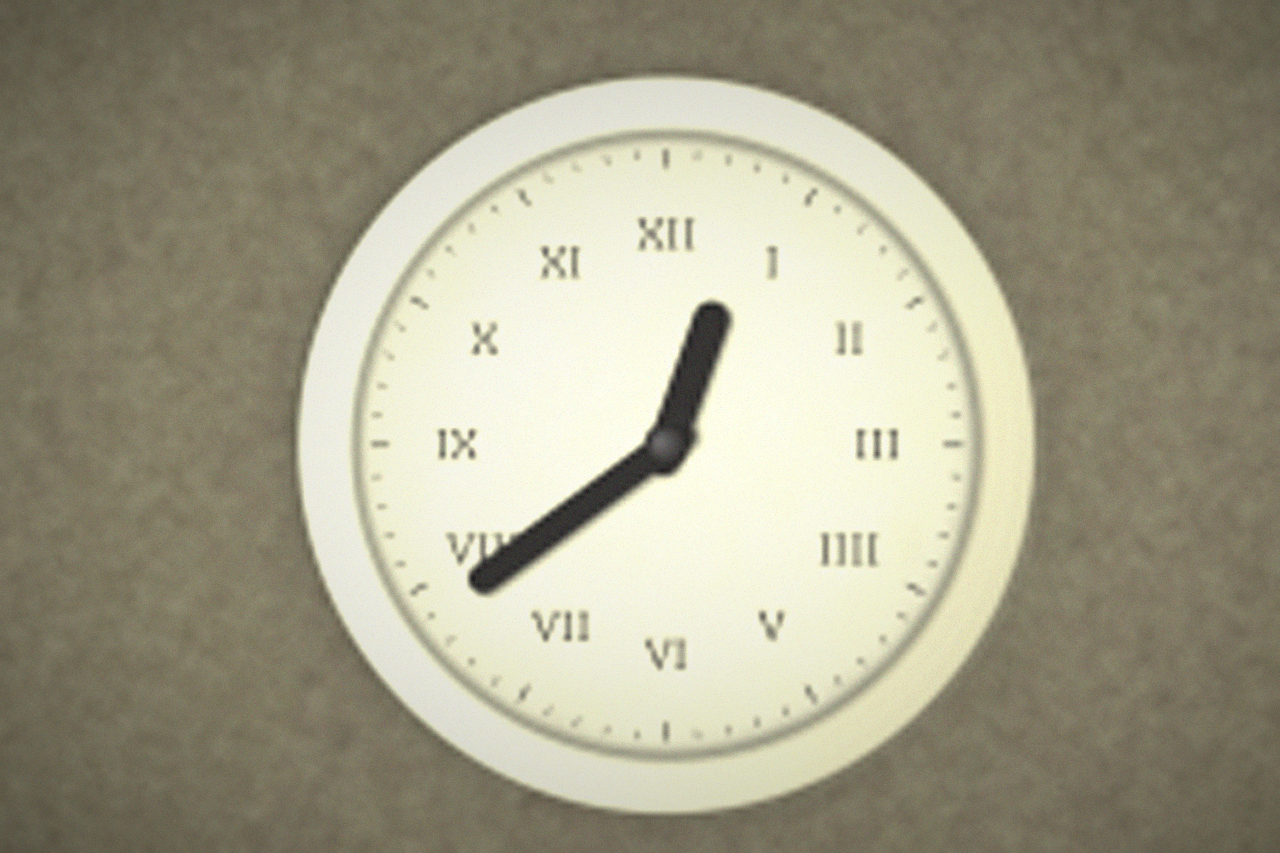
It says 12 h 39 min
